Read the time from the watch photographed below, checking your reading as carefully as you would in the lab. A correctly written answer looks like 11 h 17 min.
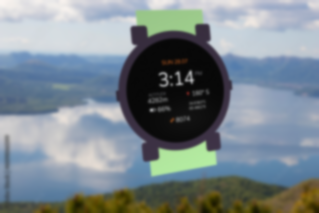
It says 3 h 14 min
